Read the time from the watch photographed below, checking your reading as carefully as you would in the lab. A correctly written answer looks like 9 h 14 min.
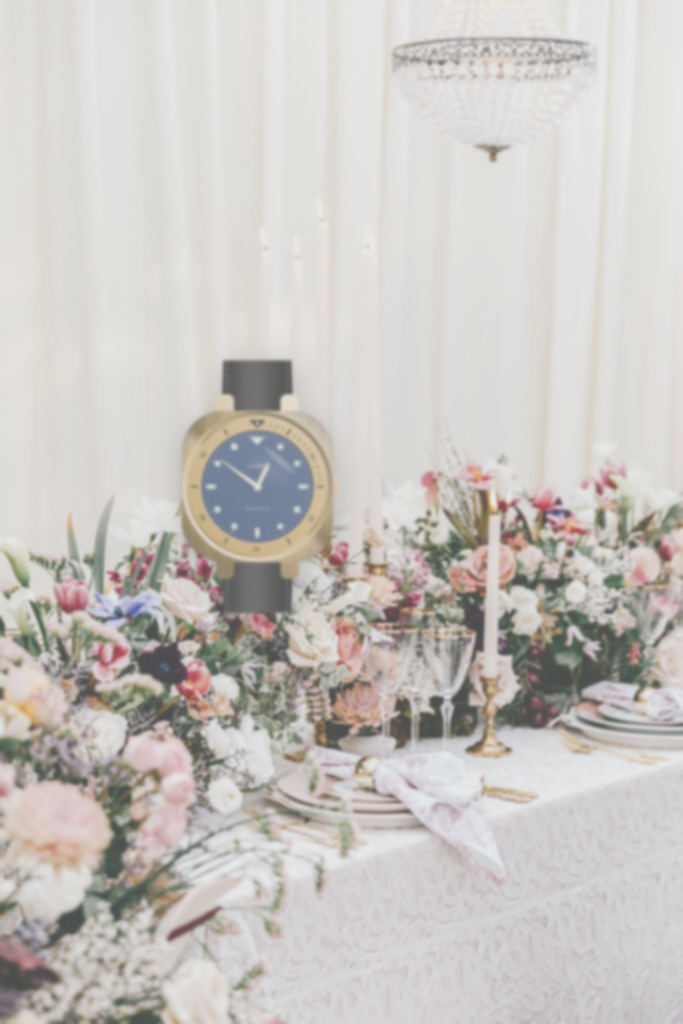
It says 12 h 51 min
